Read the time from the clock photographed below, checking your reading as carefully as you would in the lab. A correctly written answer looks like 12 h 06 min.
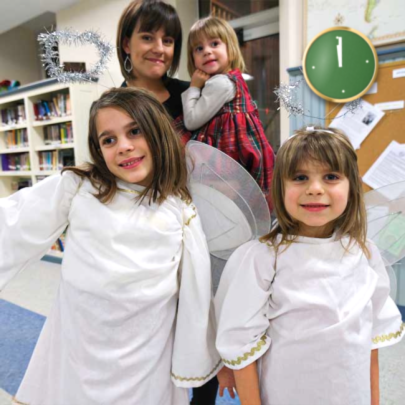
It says 12 h 01 min
